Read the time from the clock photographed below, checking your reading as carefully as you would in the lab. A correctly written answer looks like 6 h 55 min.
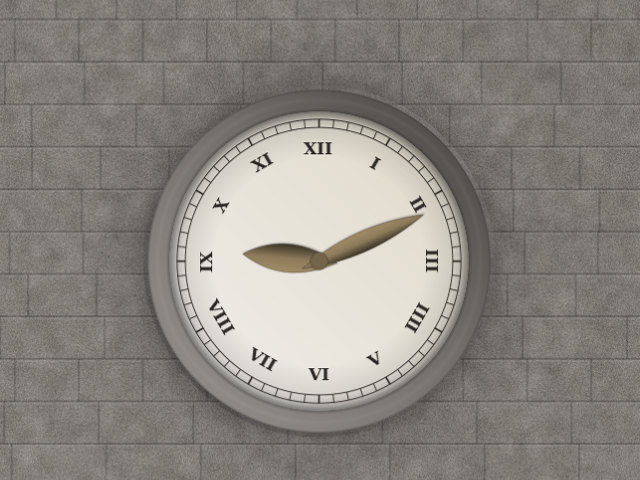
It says 9 h 11 min
